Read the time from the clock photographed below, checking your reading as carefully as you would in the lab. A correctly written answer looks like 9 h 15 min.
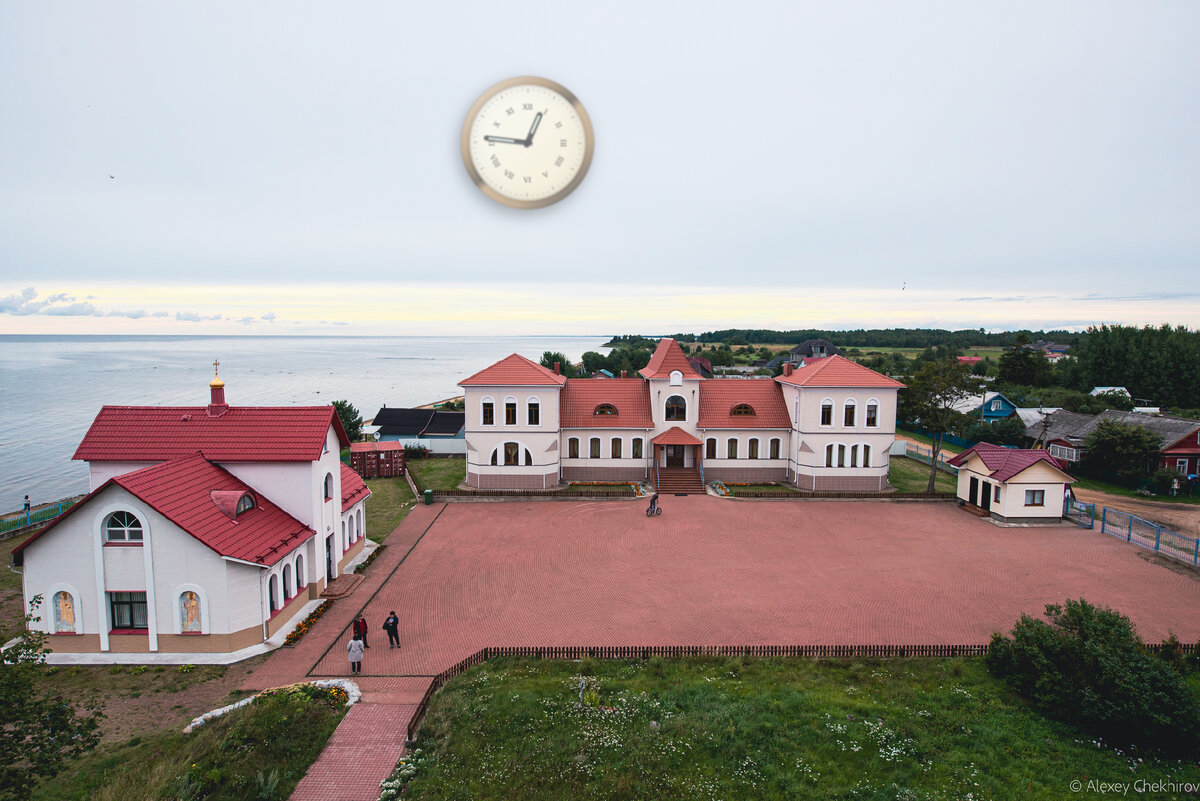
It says 12 h 46 min
